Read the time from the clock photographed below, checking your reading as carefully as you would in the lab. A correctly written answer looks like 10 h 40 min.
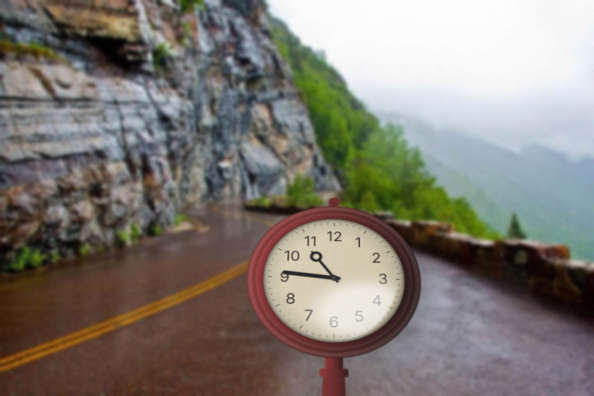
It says 10 h 46 min
